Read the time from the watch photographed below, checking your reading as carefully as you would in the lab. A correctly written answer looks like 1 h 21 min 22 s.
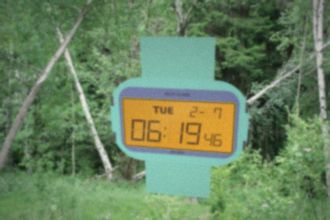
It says 6 h 19 min 46 s
